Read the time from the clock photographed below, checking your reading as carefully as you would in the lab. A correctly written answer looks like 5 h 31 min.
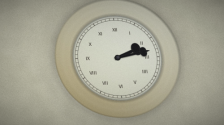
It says 2 h 13 min
